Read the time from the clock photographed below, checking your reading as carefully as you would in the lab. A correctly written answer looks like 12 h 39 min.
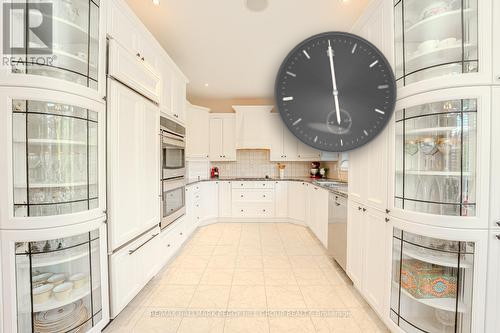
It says 6 h 00 min
